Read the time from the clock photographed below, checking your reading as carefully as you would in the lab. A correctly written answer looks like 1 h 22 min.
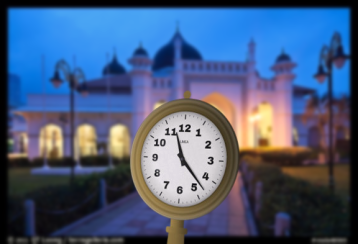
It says 11 h 23 min
